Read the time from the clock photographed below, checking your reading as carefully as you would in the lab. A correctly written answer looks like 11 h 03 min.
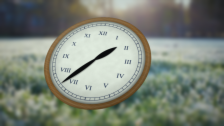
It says 1 h 37 min
